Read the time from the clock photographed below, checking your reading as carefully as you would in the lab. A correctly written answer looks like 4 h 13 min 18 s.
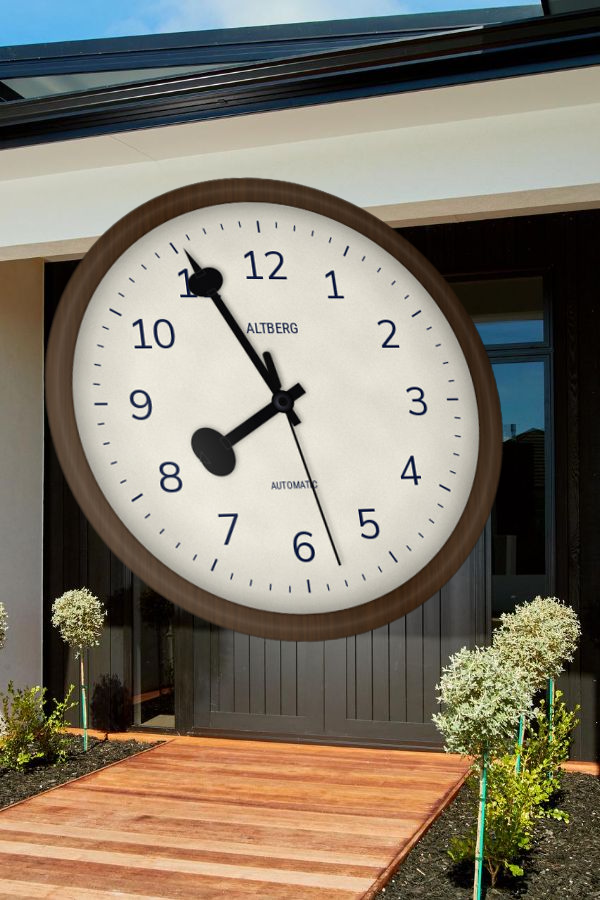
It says 7 h 55 min 28 s
